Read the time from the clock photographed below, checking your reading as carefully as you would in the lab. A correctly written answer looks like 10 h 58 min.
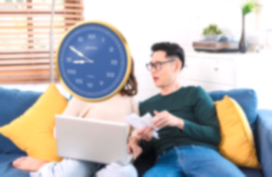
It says 8 h 50 min
